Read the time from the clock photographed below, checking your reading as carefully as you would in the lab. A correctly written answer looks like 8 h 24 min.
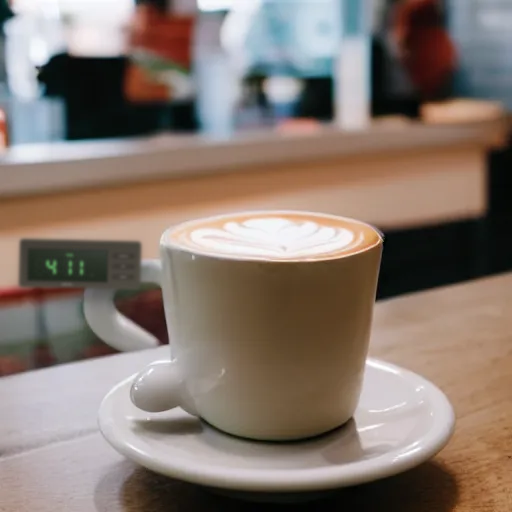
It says 4 h 11 min
